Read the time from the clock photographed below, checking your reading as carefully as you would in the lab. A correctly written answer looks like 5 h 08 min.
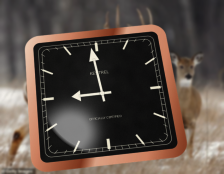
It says 8 h 59 min
